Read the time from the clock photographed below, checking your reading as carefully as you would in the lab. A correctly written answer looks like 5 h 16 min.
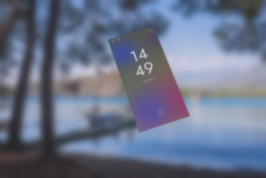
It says 14 h 49 min
